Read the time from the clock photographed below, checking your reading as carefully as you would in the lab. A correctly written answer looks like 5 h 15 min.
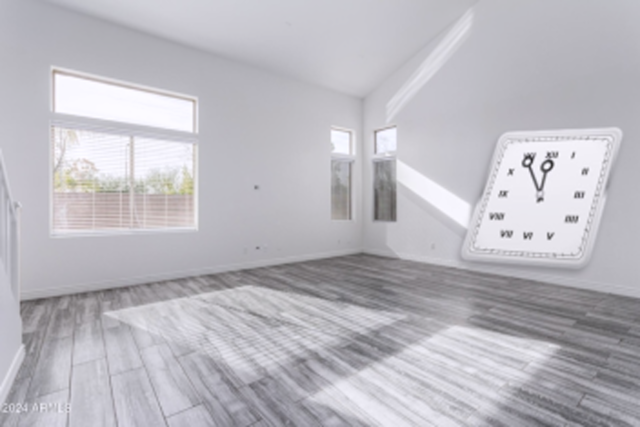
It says 11 h 54 min
